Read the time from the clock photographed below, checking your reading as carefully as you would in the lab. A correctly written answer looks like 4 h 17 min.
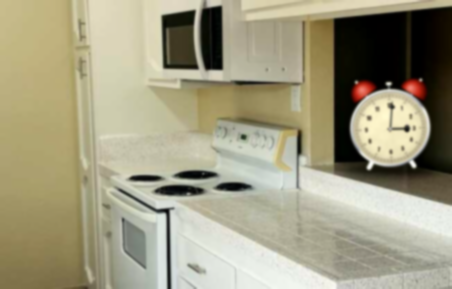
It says 3 h 01 min
